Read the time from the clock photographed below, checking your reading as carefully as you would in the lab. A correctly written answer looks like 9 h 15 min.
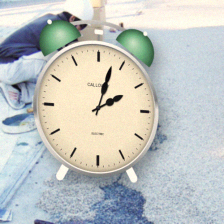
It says 2 h 03 min
